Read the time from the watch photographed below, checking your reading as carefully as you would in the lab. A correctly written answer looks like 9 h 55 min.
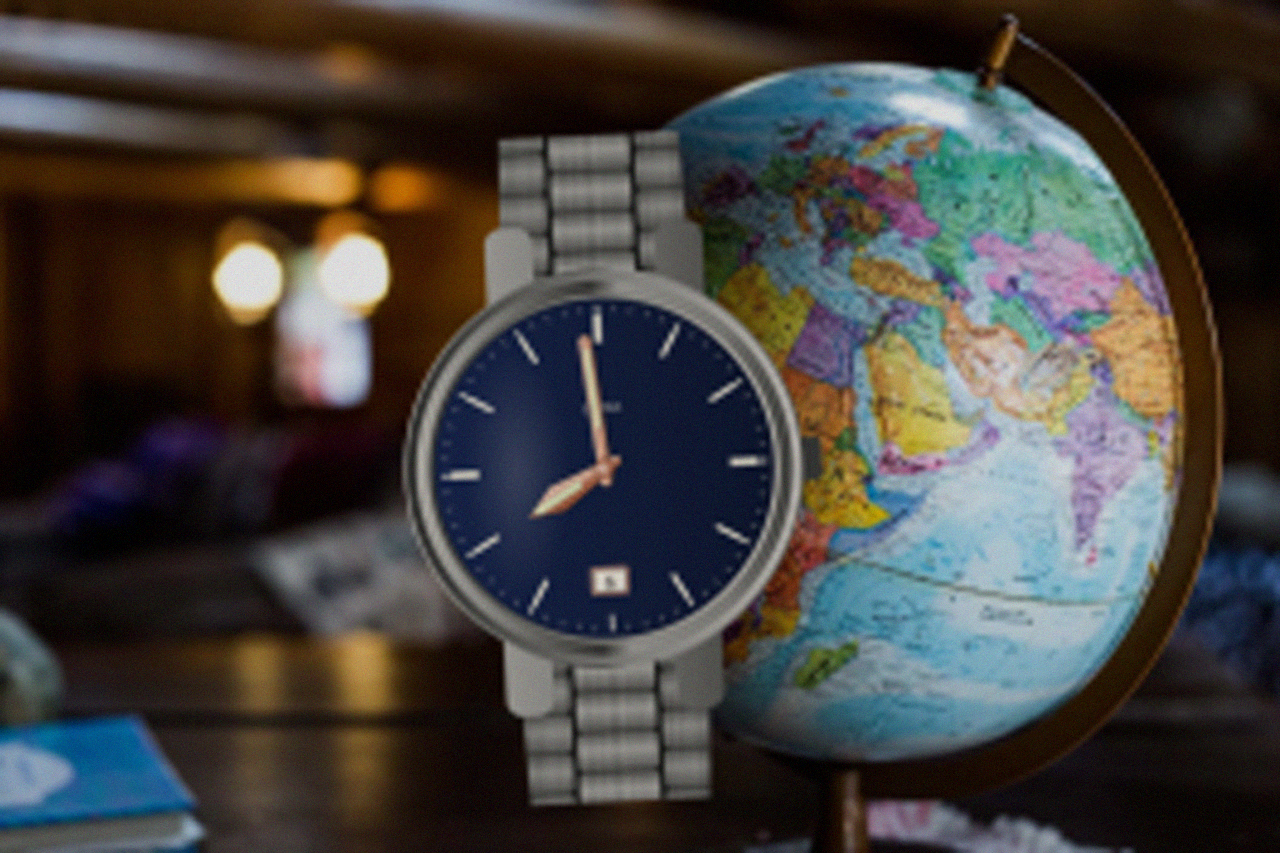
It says 7 h 59 min
